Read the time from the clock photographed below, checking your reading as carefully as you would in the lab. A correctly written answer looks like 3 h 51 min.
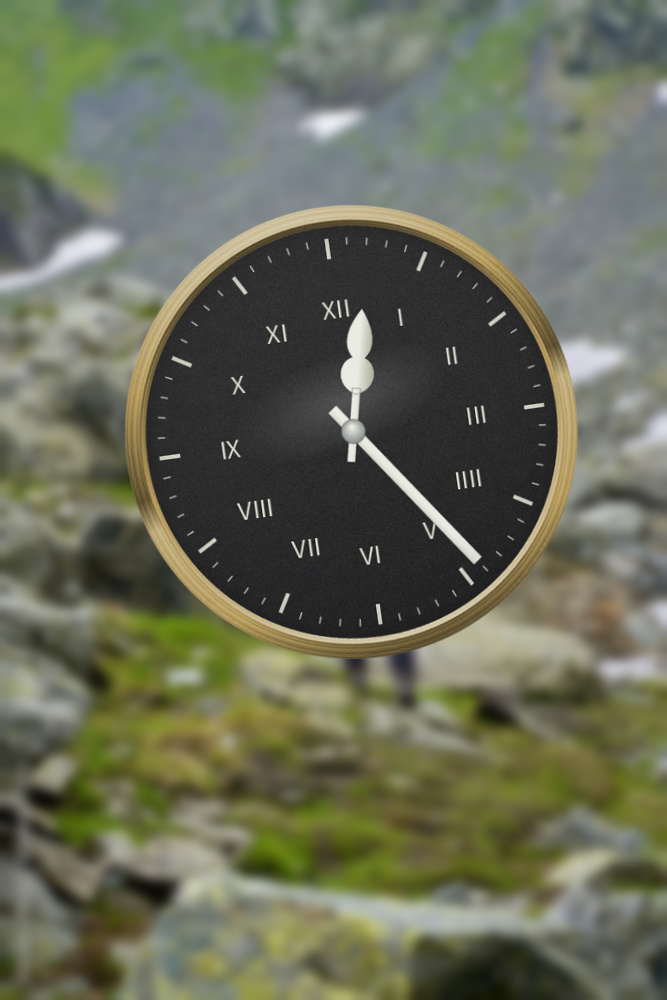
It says 12 h 24 min
